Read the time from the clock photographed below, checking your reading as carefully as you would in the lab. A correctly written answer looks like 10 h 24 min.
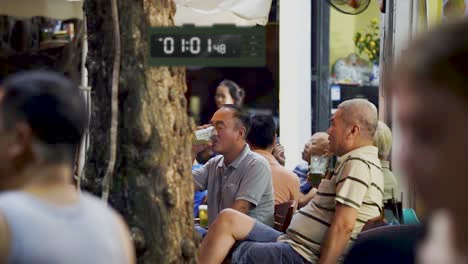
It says 1 h 01 min
